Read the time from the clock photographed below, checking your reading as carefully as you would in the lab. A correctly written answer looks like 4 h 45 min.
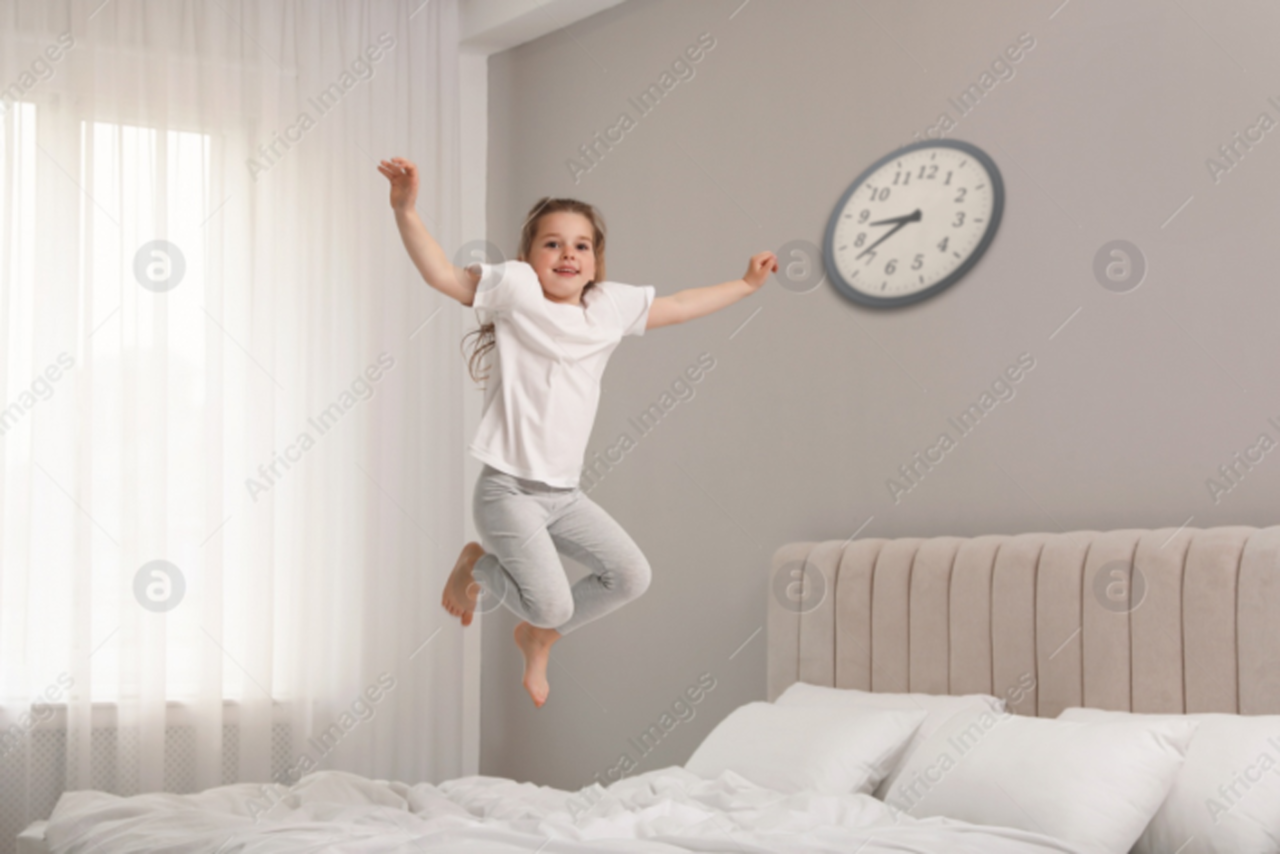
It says 8 h 37 min
